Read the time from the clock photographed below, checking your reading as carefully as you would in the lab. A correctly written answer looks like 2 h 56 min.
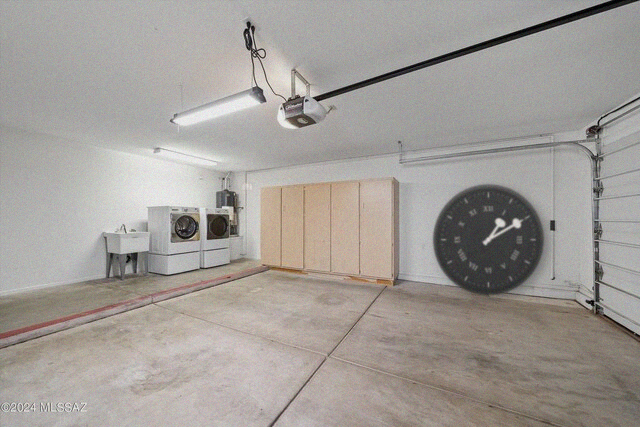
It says 1 h 10 min
